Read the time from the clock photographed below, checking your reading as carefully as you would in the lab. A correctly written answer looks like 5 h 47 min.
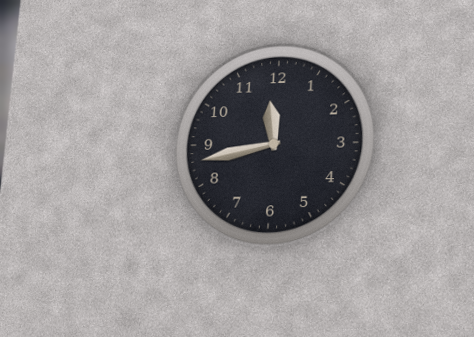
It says 11 h 43 min
